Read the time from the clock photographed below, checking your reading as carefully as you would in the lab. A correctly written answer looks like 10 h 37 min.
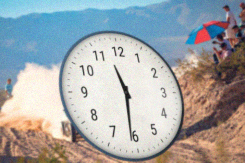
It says 11 h 31 min
